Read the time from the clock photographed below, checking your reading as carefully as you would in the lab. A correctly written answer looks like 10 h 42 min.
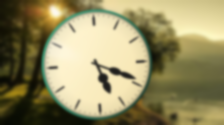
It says 5 h 19 min
